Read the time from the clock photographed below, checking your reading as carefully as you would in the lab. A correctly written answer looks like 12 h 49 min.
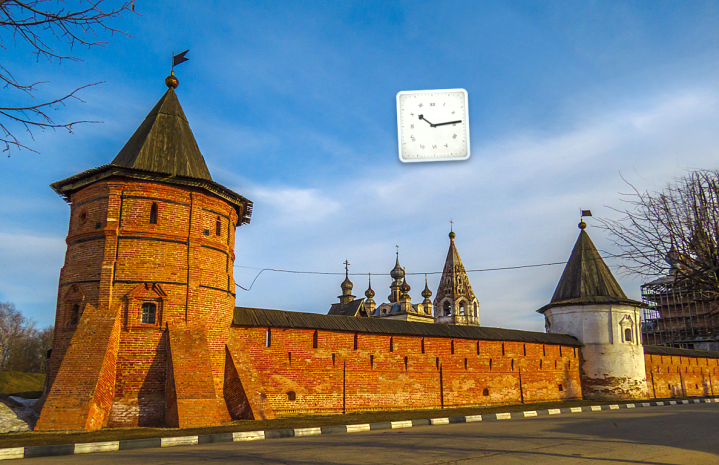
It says 10 h 14 min
